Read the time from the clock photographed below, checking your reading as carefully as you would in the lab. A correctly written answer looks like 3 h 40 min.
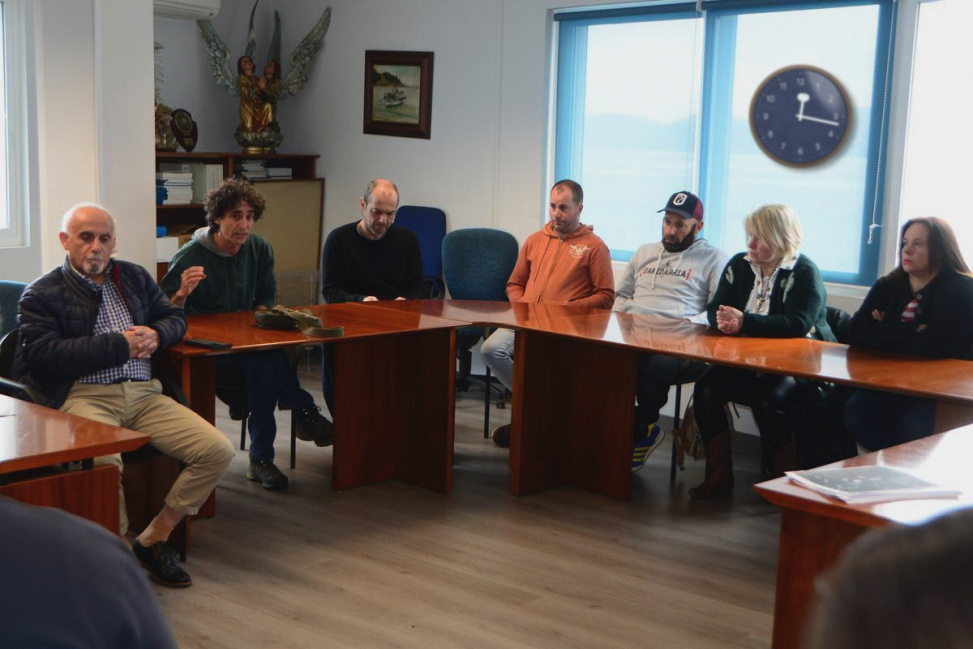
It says 12 h 17 min
